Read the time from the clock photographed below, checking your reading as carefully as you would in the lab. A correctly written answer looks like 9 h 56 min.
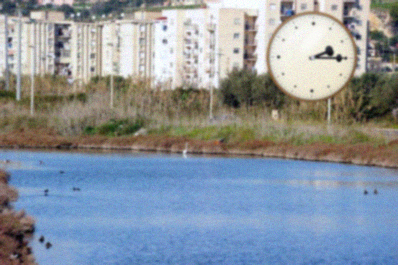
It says 2 h 15 min
